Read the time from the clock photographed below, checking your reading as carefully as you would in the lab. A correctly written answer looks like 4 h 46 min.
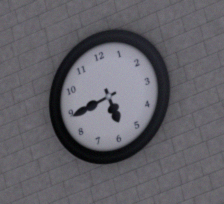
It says 5 h 44 min
